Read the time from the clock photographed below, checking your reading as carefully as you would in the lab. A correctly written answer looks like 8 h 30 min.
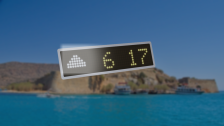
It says 6 h 17 min
